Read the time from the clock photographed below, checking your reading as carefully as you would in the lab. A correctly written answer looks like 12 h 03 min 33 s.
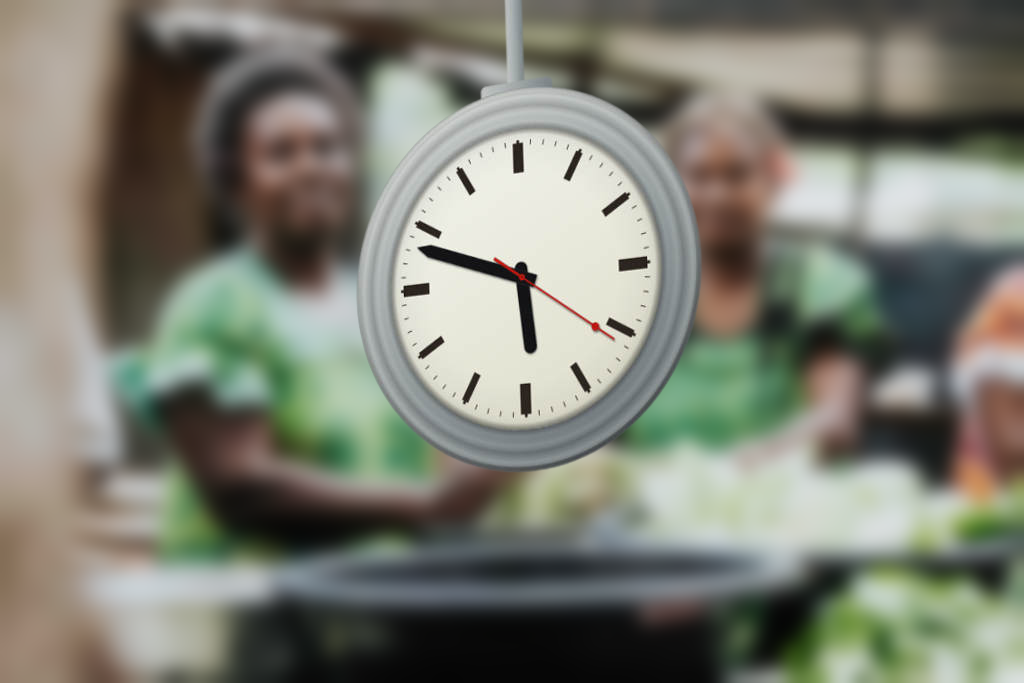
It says 5 h 48 min 21 s
